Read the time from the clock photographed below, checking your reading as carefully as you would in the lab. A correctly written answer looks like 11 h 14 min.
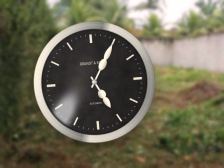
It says 5 h 05 min
